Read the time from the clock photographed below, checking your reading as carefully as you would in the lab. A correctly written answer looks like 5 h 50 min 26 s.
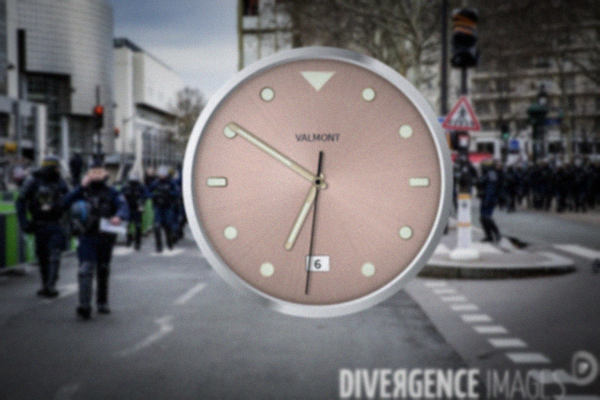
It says 6 h 50 min 31 s
